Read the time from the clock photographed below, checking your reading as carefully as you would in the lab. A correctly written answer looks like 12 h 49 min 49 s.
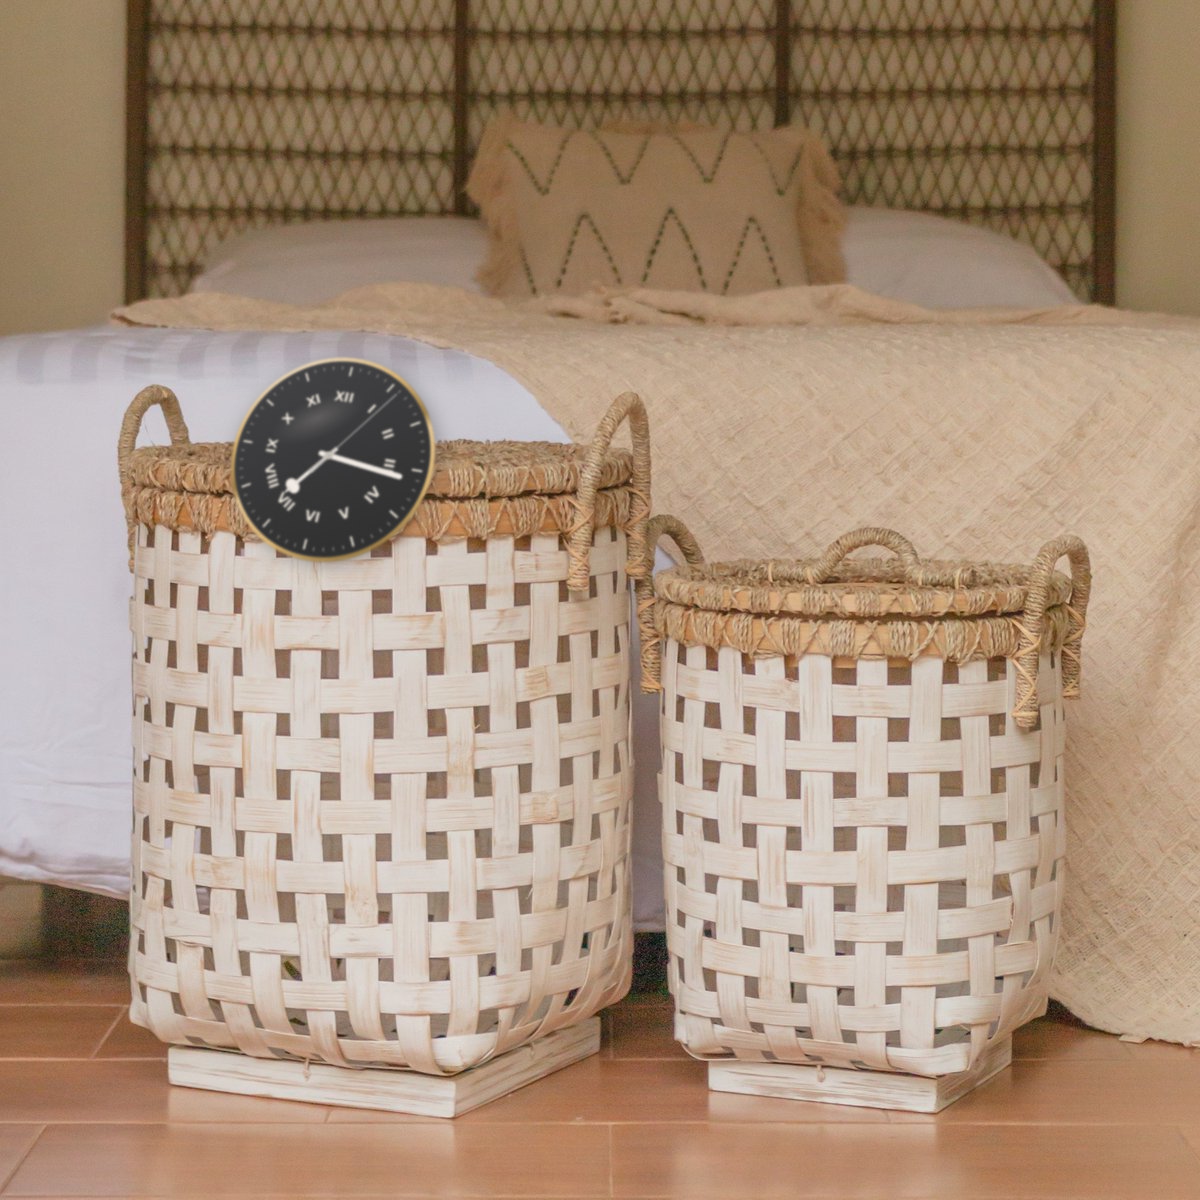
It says 7 h 16 min 06 s
